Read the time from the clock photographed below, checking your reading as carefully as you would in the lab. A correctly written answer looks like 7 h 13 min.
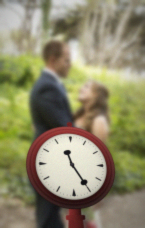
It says 11 h 25 min
